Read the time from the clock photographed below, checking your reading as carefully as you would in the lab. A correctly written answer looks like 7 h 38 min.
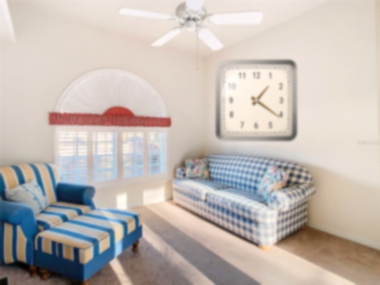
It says 1 h 21 min
